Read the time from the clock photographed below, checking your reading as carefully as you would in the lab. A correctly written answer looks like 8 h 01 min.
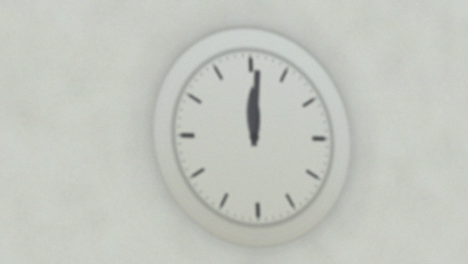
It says 12 h 01 min
